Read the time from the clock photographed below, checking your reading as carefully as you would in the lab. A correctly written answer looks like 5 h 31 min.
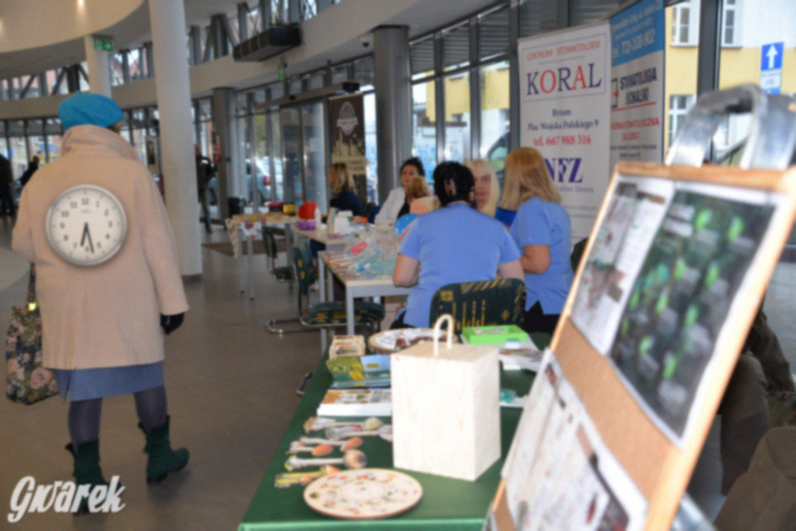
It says 6 h 28 min
